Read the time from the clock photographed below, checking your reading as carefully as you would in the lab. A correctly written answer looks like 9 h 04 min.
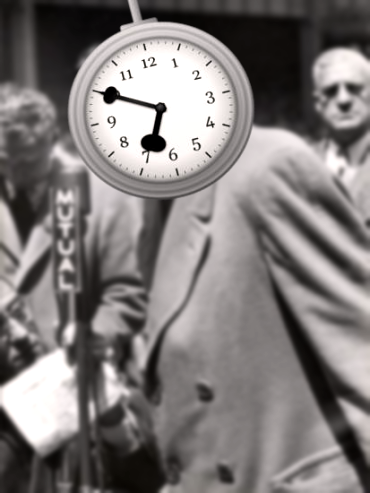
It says 6 h 50 min
